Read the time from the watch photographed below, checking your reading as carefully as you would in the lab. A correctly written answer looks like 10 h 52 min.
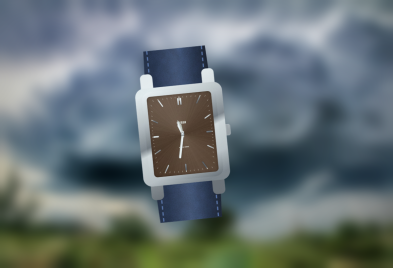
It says 11 h 32 min
